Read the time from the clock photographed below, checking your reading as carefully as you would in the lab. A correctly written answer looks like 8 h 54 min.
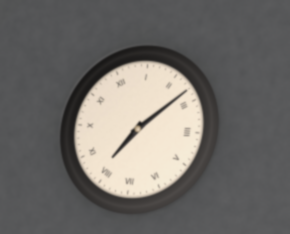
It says 8 h 13 min
